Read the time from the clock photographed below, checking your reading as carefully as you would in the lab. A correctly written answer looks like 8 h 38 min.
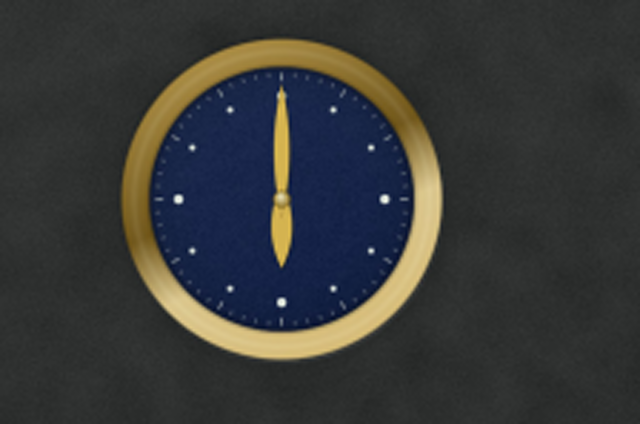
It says 6 h 00 min
